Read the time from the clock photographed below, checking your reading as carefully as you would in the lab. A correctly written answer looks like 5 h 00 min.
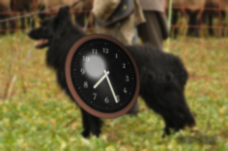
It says 7 h 26 min
